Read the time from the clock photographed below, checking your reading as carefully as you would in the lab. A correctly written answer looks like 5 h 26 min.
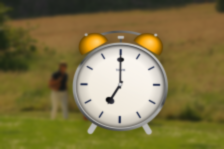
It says 7 h 00 min
